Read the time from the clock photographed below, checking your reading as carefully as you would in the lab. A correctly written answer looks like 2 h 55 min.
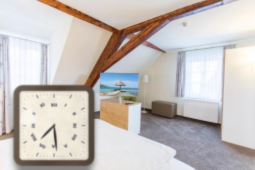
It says 7 h 29 min
